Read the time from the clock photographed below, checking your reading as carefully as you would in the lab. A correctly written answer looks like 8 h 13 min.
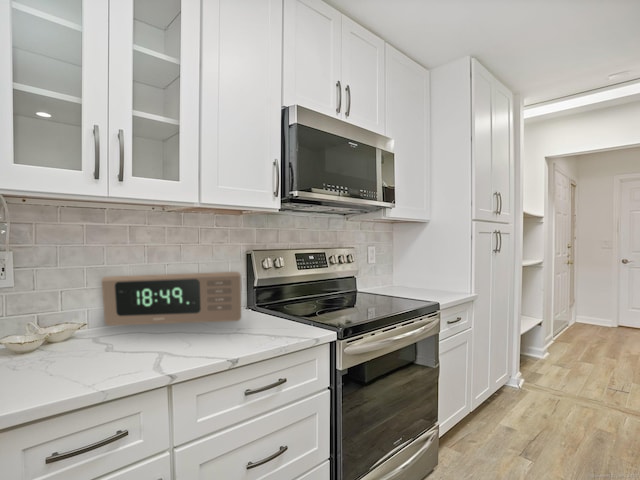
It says 18 h 49 min
